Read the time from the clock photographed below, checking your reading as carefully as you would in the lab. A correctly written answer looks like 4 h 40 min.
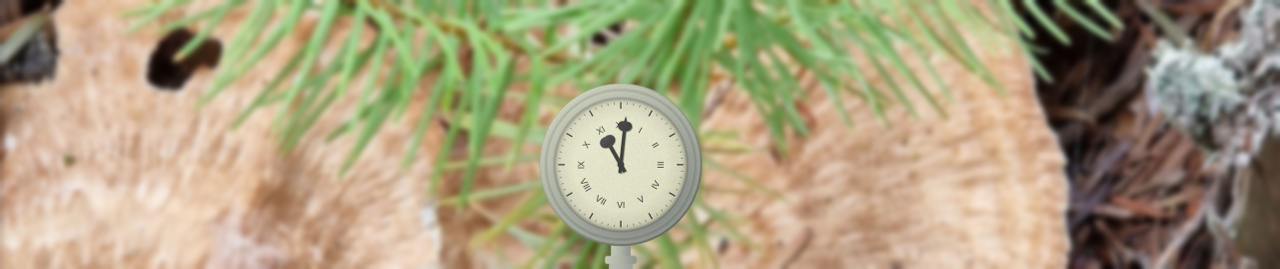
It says 11 h 01 min
